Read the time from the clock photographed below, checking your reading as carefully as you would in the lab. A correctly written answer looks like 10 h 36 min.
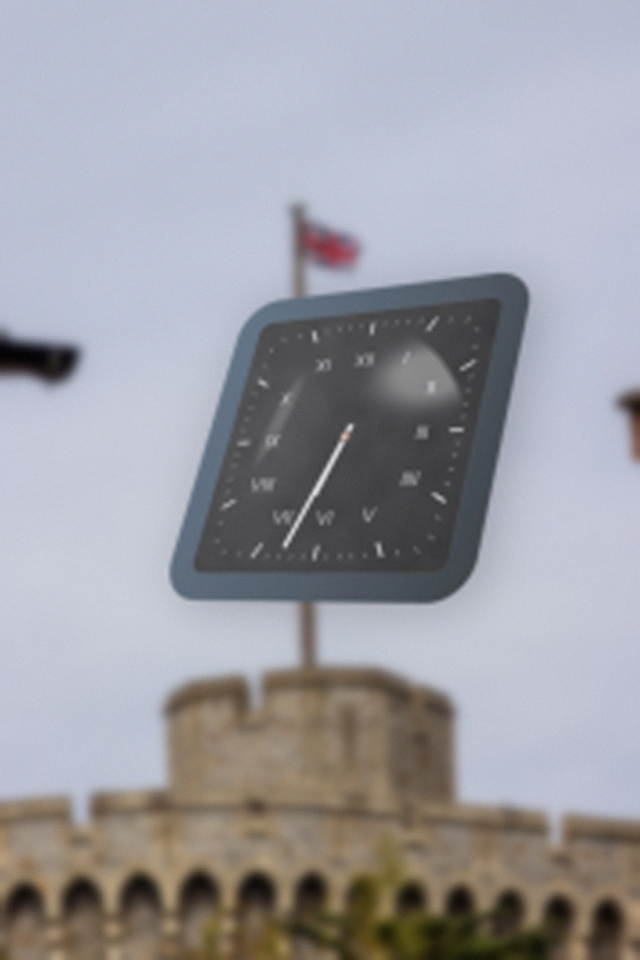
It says 6 h 33 min
